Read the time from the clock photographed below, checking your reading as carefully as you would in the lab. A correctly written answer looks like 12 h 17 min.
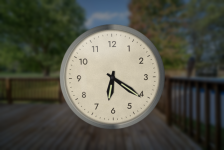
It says 6 h 21 min
